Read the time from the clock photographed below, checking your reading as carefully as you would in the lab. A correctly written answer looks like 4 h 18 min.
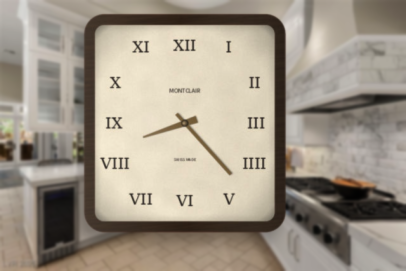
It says 8 h 23 min
